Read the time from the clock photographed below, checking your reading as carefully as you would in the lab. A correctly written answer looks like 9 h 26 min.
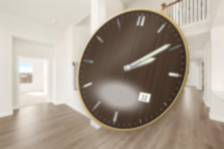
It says 2 h 09 min
